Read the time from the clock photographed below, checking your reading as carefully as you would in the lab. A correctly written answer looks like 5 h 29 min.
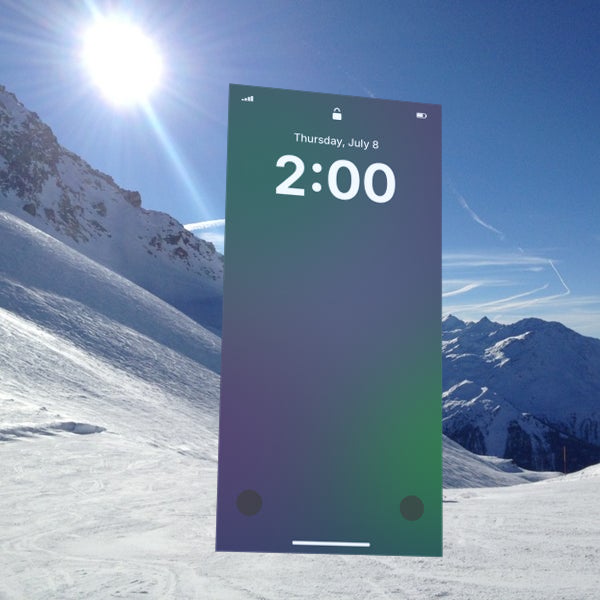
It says 2 h 00 min
